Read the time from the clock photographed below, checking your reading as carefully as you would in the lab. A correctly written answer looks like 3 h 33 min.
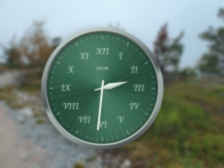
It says 2 h 31 min
